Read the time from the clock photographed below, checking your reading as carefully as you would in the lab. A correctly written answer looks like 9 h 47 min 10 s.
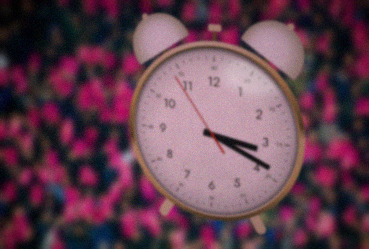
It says 3 h 18 min 54 s
